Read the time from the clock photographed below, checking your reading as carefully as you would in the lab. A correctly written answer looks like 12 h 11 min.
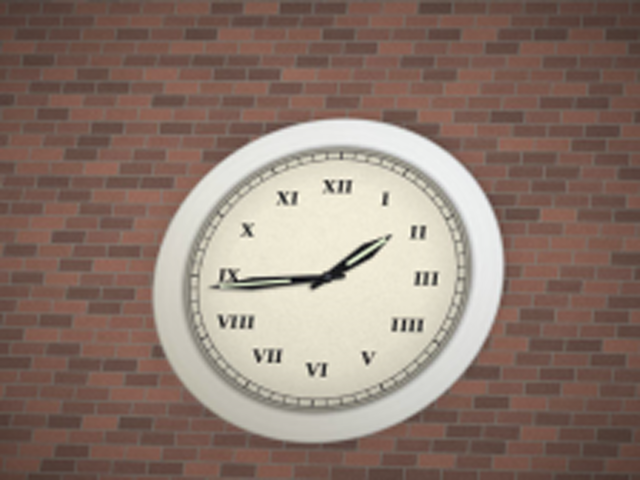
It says 1 h 44 min
